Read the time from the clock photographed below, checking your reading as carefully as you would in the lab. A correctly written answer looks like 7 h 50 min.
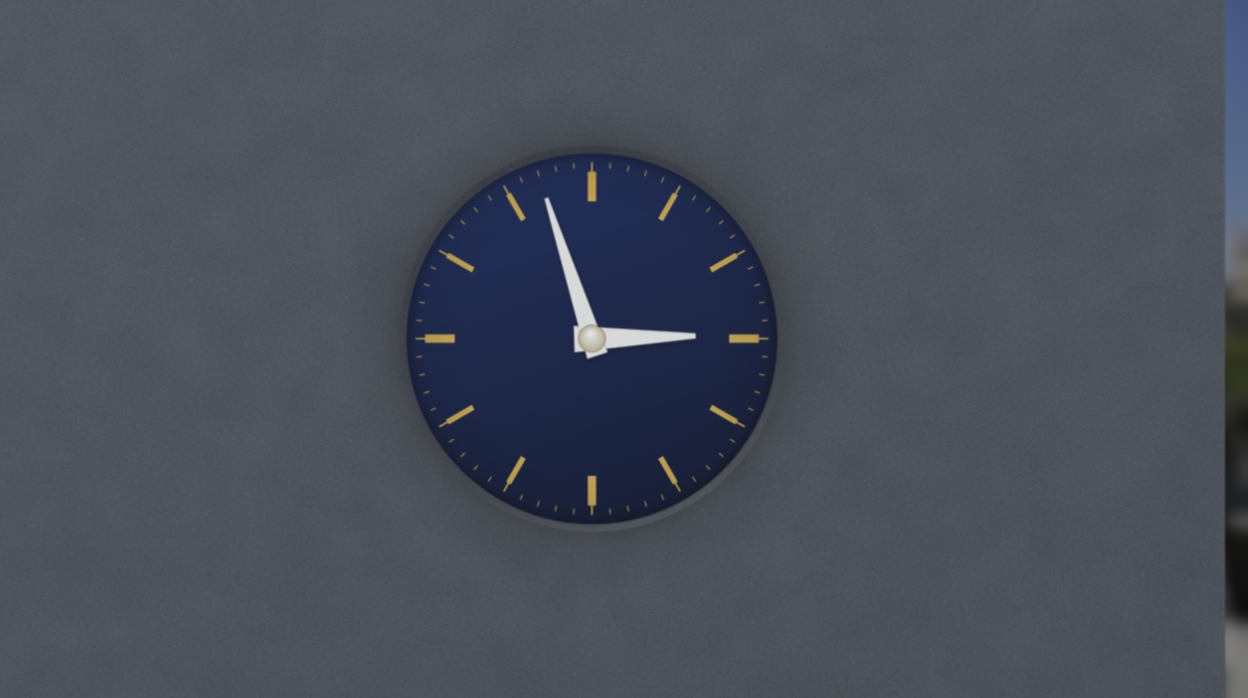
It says 2 h 57 min
